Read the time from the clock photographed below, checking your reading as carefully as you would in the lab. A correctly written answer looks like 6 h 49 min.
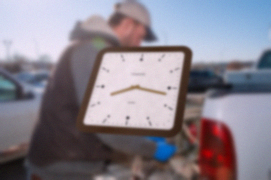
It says 8 h 17 min
